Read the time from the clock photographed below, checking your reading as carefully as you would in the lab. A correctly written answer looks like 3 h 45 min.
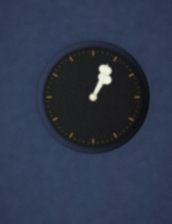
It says 1 h 04 min
